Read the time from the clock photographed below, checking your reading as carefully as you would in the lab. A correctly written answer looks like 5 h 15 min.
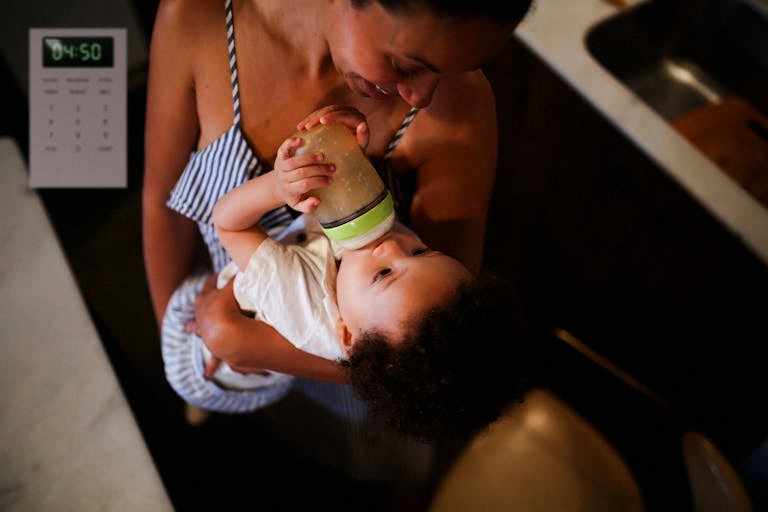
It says 4 h 50 min
